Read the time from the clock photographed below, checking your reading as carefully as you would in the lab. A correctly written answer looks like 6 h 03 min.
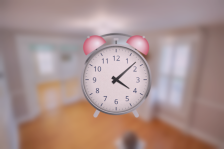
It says 4 h 08 min
